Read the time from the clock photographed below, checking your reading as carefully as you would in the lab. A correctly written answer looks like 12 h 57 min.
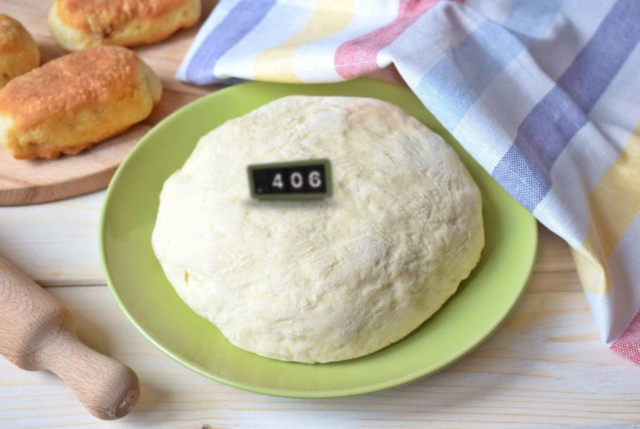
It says 4 h 06 min
